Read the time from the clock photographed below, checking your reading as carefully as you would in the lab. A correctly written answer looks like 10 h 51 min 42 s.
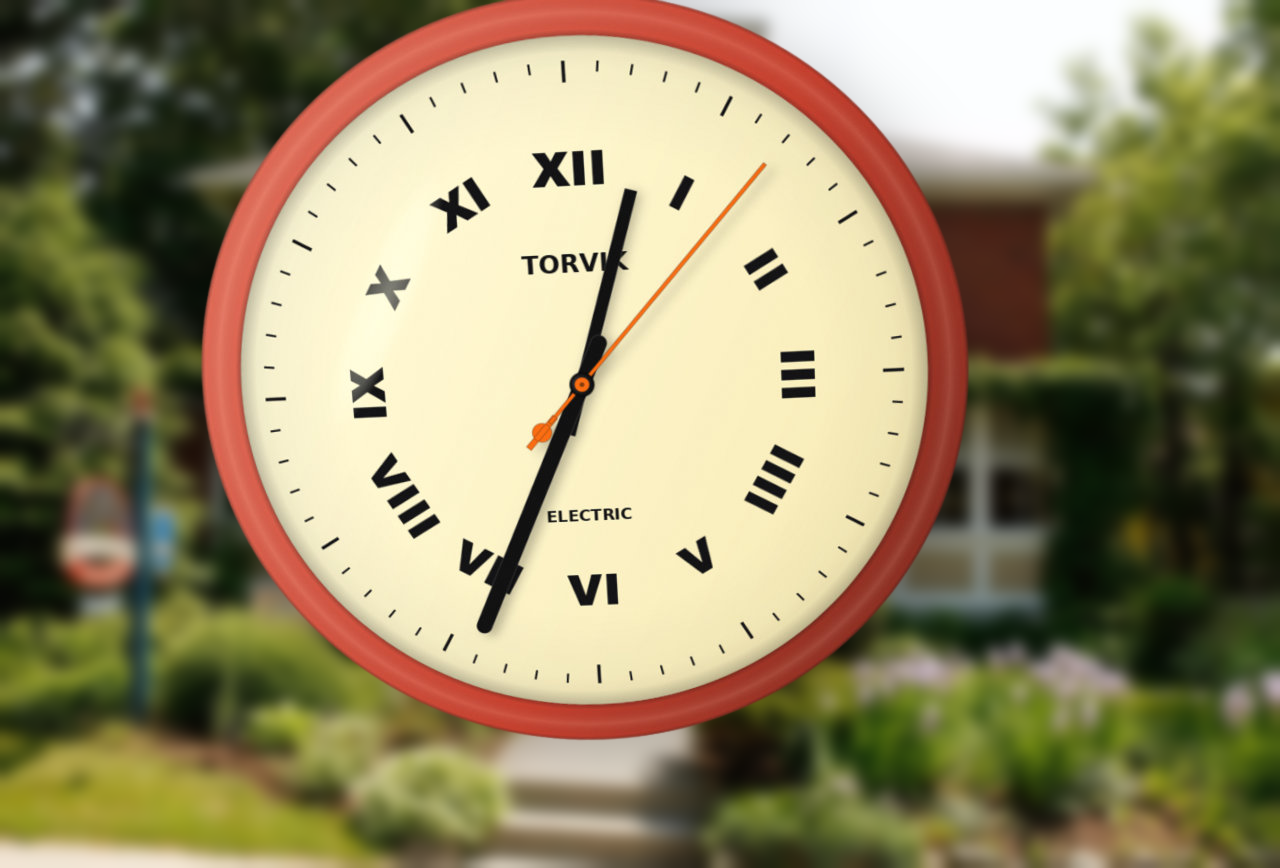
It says 12 h 34 min 07 s
